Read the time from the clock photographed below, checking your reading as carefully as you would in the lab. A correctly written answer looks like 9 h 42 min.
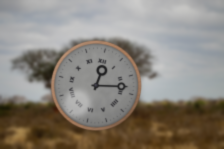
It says 12 h 13 min
